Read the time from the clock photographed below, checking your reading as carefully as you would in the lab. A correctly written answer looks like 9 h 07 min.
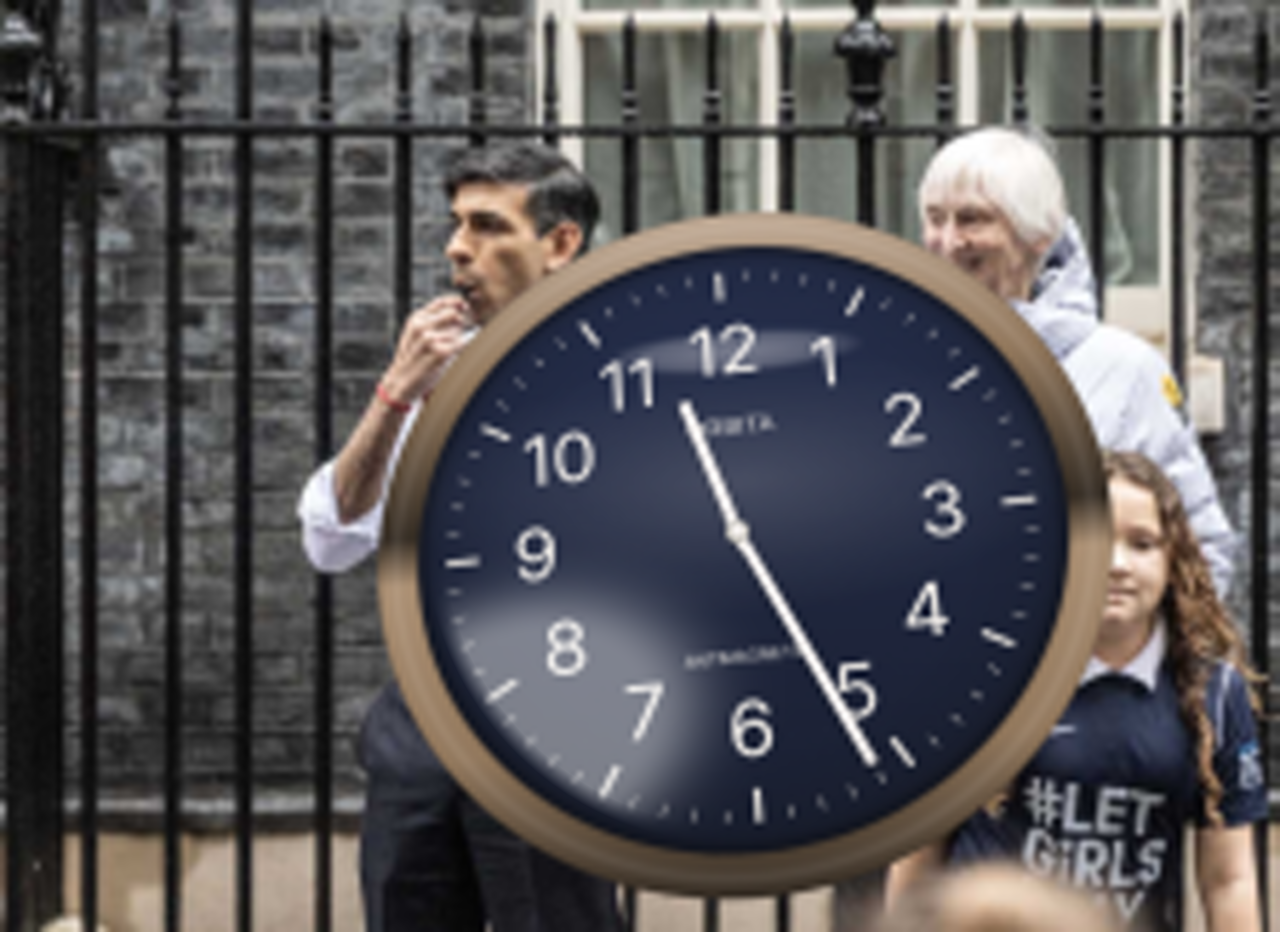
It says 11 h 26 min
